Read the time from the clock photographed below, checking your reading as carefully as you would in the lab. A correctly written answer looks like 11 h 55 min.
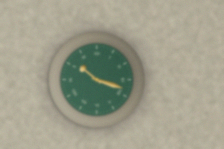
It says 10 h 18 min
